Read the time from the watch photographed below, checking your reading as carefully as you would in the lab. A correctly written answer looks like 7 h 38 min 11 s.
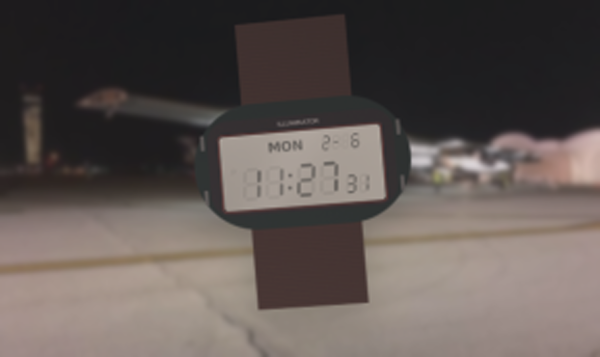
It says 11 h 27 min 31 s
